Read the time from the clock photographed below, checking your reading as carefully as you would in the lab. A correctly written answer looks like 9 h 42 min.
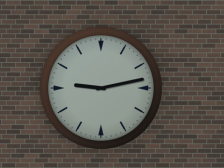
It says 9 h 13 min
